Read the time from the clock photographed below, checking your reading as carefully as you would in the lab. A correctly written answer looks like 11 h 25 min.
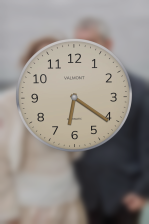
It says 6 h 21 min
